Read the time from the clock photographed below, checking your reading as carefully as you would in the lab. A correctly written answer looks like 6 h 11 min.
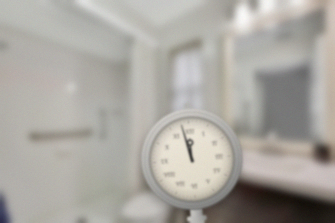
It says 11 h 58 min
